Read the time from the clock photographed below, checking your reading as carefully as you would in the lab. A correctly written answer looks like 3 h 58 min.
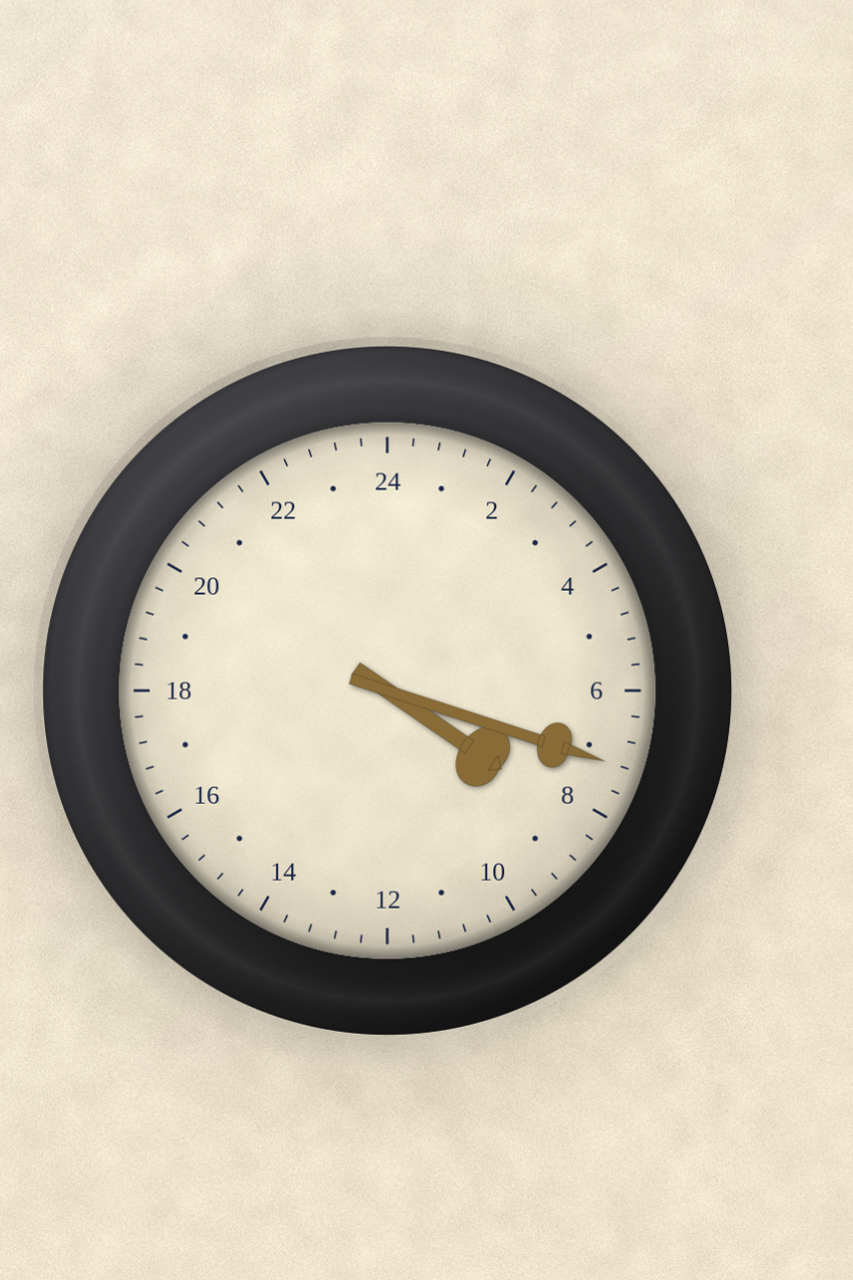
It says 8 h 18 min
